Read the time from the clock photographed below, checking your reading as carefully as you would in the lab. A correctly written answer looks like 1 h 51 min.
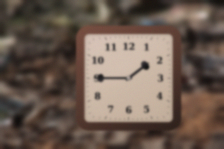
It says 1 h 45 min
